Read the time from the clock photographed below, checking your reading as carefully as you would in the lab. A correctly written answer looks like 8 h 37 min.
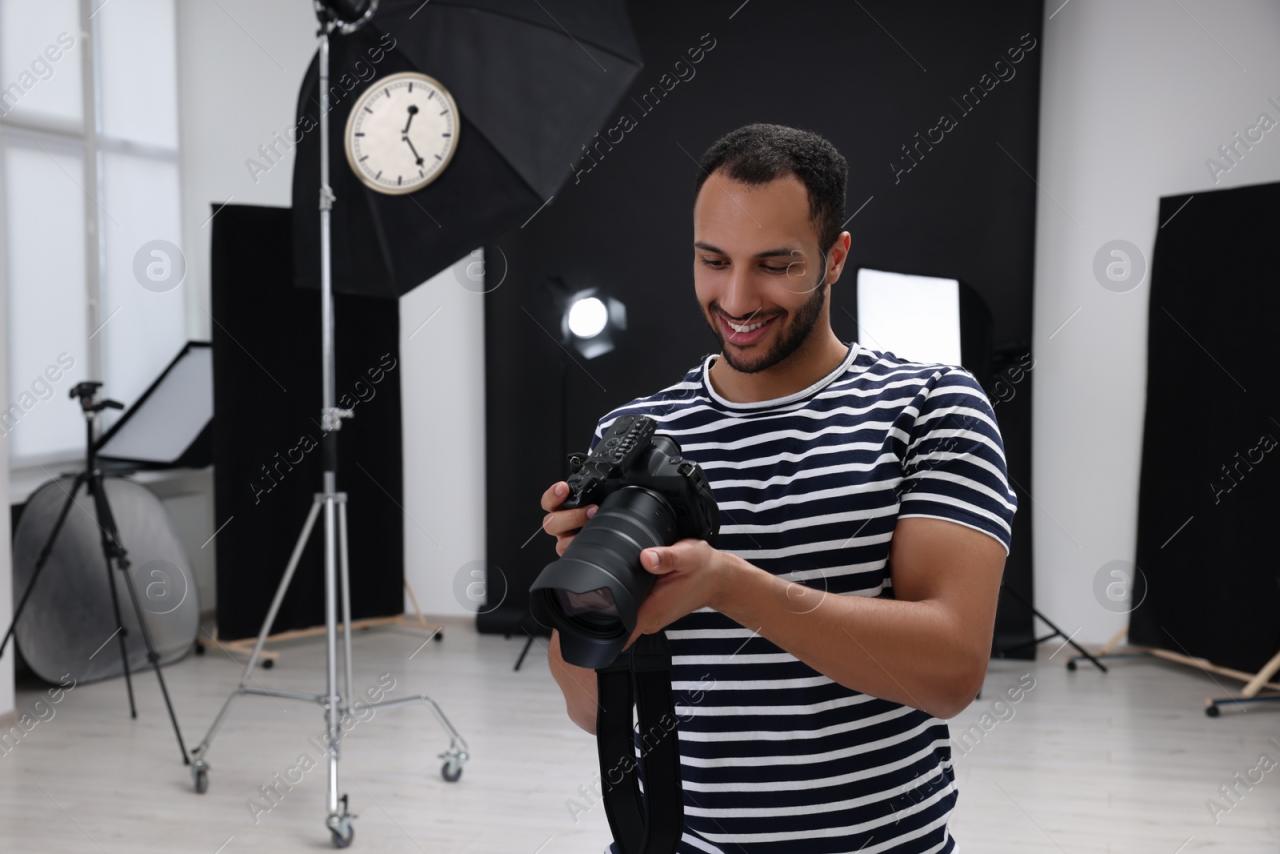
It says 12 h 24 min
